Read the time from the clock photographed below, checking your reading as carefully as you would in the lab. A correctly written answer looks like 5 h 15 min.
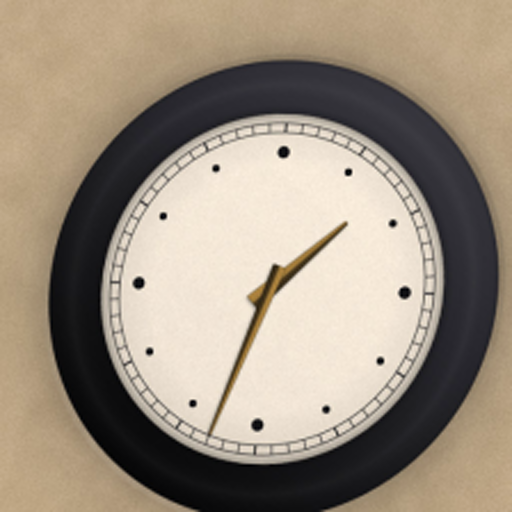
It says 1 h 33 min
